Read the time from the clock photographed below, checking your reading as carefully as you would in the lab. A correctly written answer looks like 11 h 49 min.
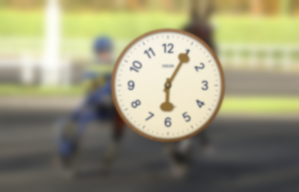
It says 6 h 05 min
